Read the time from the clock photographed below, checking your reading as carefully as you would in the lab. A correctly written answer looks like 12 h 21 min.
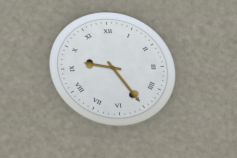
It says 9 h 25 min
